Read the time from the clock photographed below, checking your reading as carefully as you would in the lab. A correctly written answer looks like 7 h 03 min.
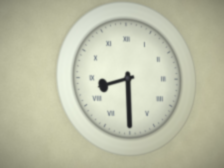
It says 8 h 30 min
